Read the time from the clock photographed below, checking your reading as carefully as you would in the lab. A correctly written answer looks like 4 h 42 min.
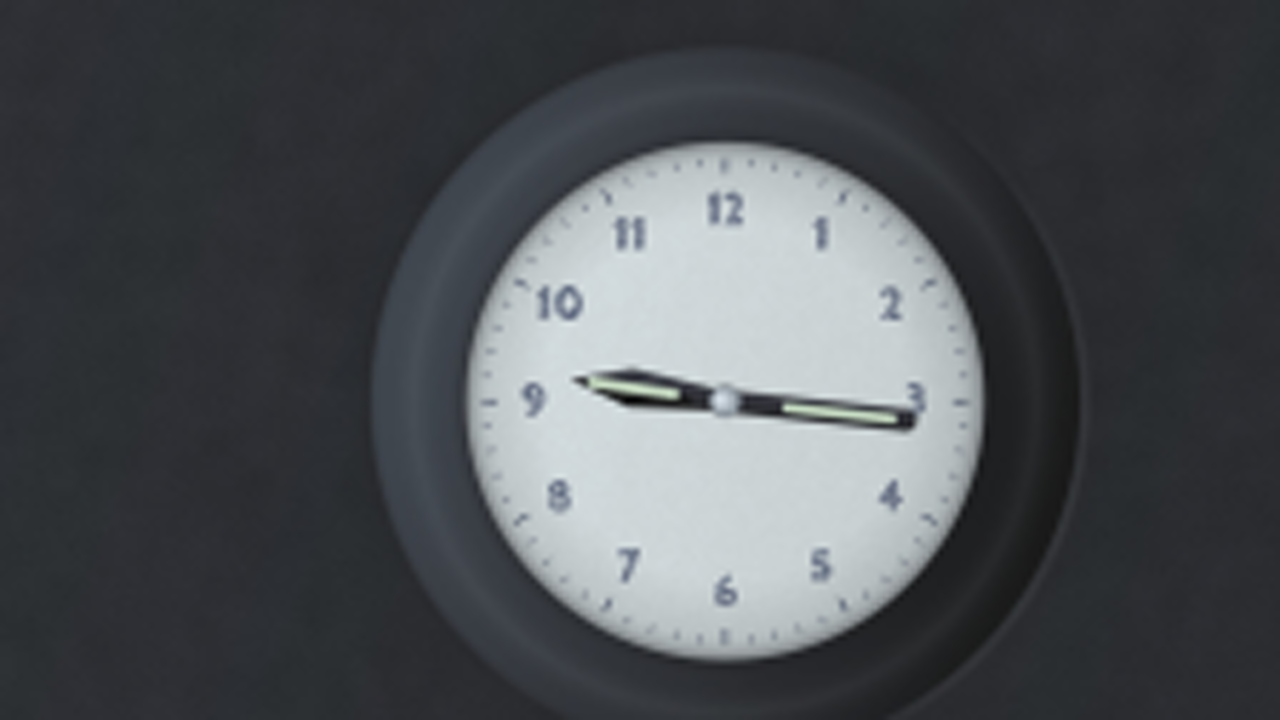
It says 9 h 16 min
